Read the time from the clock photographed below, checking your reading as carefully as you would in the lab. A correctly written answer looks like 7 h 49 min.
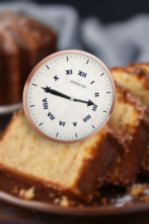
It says 2 h 45 min
